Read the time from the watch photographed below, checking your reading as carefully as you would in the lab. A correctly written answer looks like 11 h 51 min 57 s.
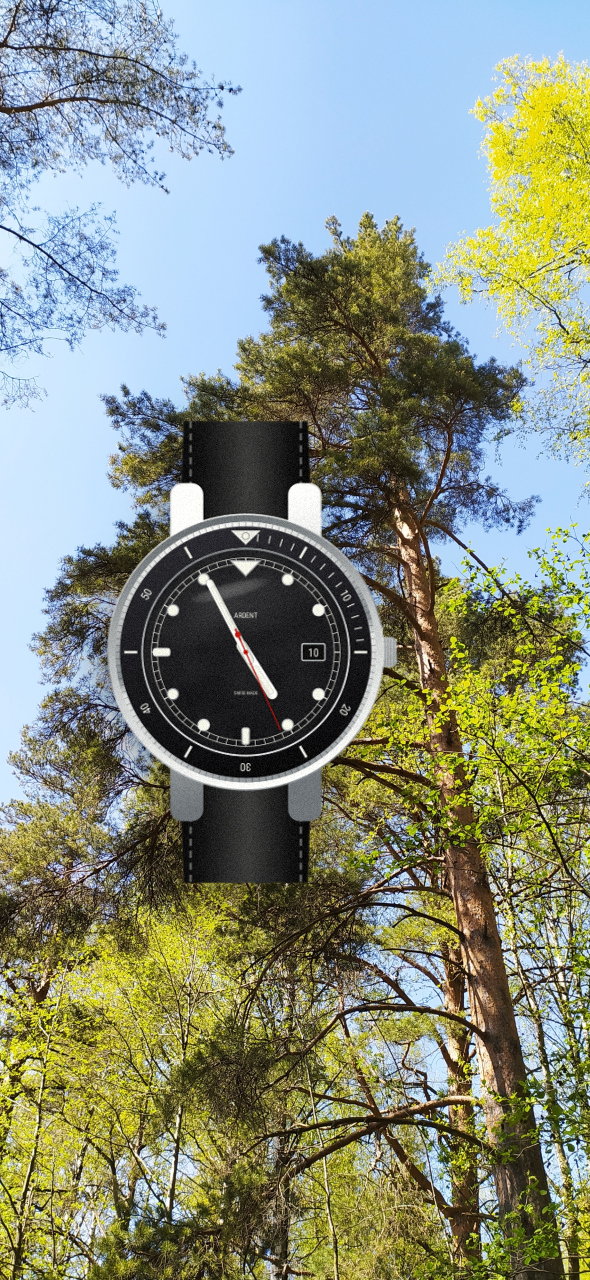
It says 4 h 55 min 26 s
